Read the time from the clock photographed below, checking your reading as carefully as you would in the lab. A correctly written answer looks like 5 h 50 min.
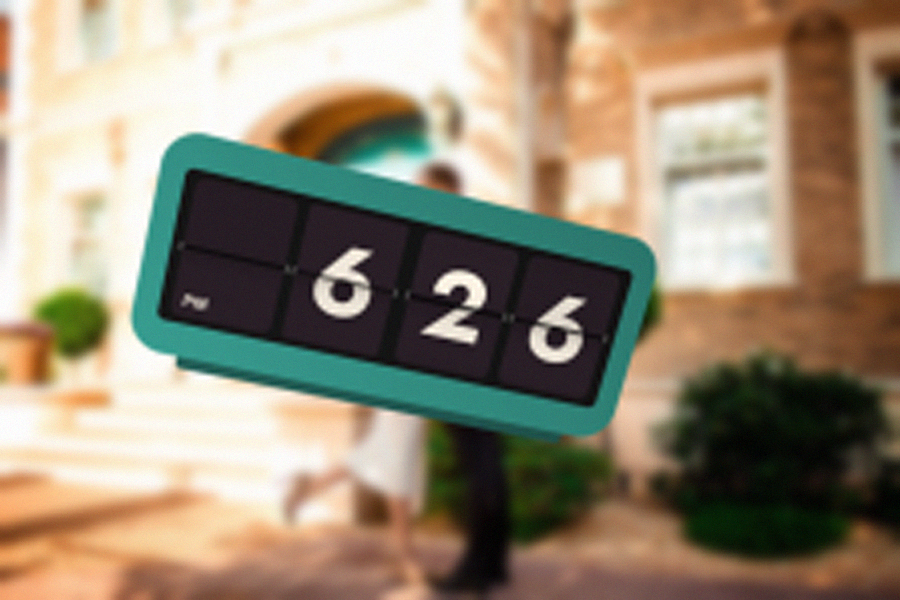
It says 6 h 26 min
